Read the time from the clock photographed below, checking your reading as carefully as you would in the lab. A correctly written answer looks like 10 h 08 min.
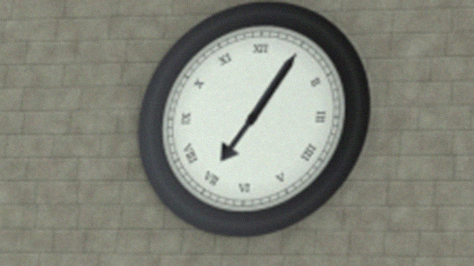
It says 7 h 05 min
